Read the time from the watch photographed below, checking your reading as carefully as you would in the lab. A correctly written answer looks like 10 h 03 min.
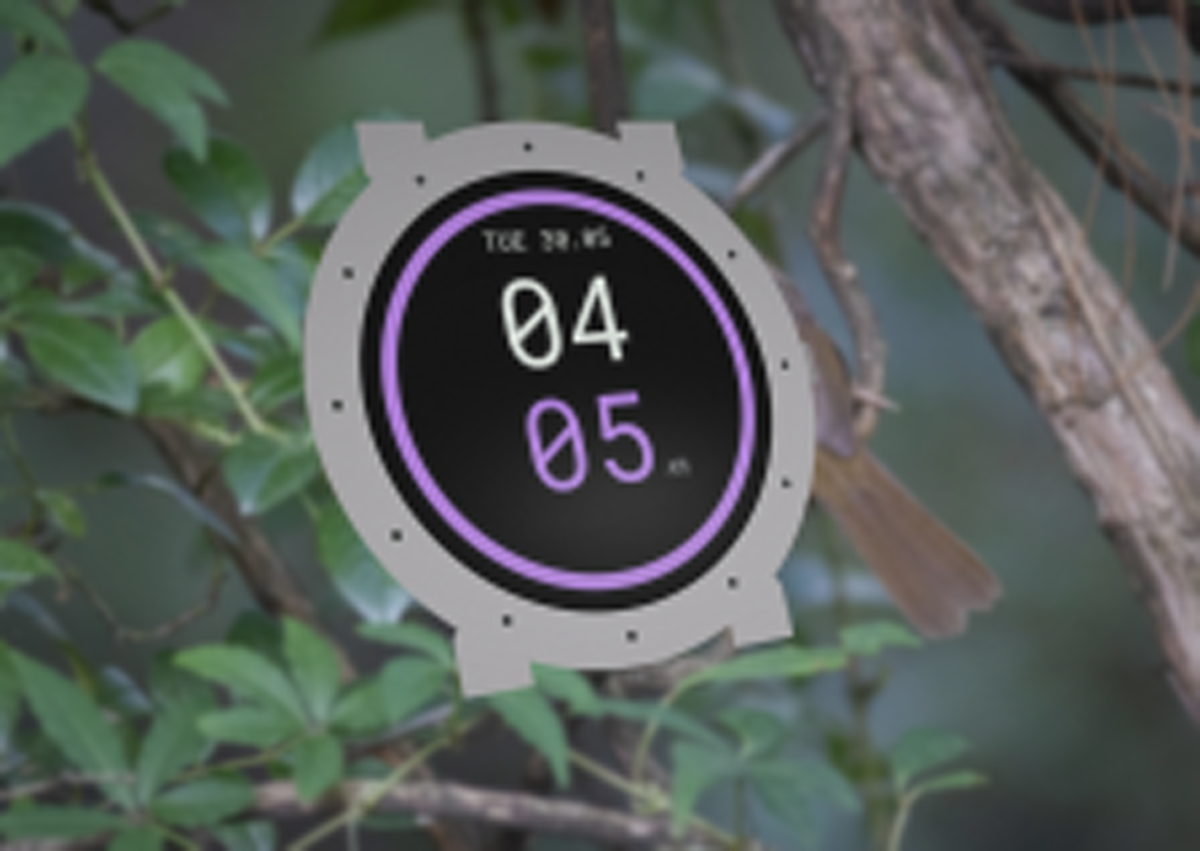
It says 4 h 05 min
